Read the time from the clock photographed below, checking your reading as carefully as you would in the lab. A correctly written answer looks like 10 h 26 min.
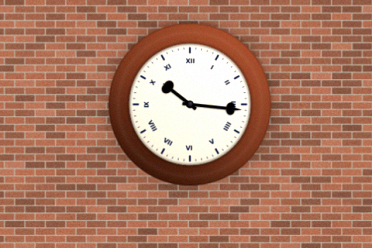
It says 10 h 16 min
